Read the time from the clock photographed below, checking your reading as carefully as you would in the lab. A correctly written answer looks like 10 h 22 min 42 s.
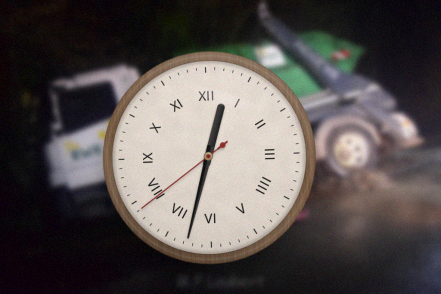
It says 12 h 32 min 39 s
